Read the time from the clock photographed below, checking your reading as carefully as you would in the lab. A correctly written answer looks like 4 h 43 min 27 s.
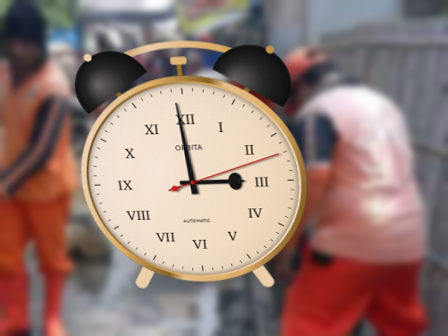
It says 2 h 59 min 12 s
